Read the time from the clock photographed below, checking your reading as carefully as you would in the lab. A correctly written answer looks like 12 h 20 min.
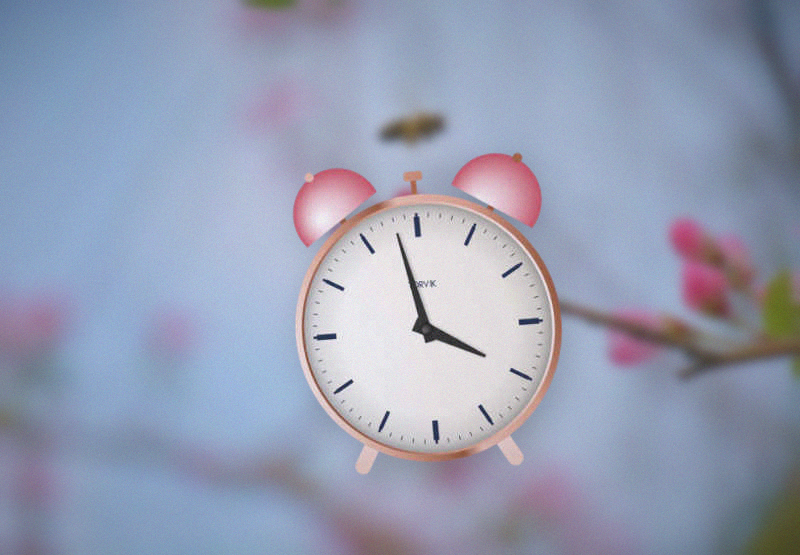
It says 3 h 58 min
